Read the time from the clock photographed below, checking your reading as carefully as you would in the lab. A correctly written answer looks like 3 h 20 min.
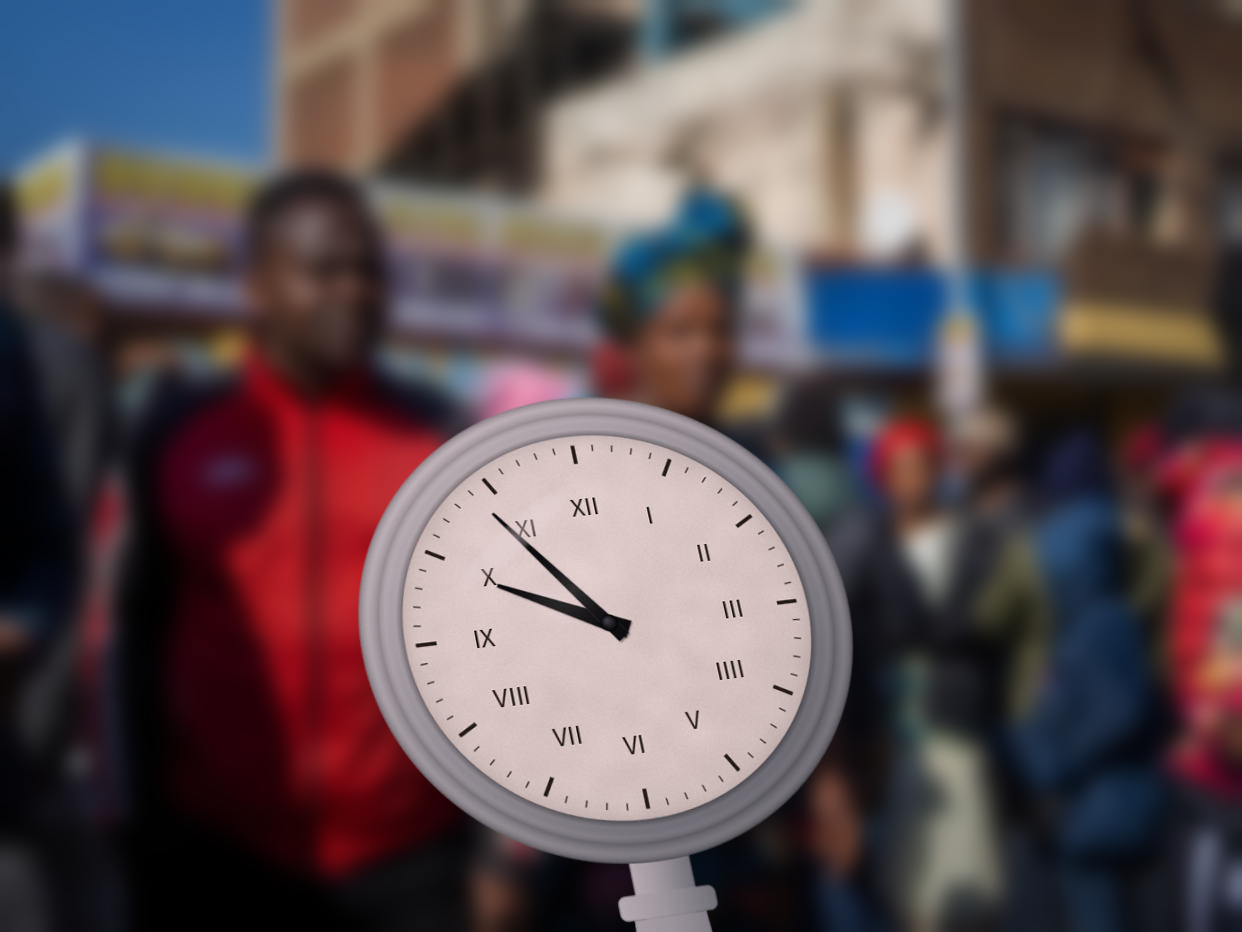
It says 9 h 54 min
